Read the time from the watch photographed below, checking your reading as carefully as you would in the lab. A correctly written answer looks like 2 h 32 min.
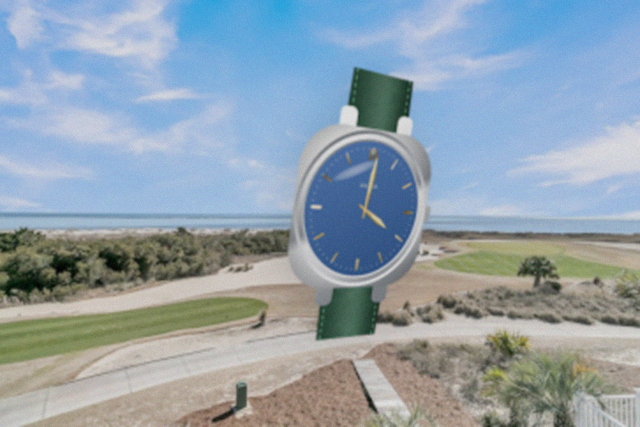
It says 4 h 01 min
